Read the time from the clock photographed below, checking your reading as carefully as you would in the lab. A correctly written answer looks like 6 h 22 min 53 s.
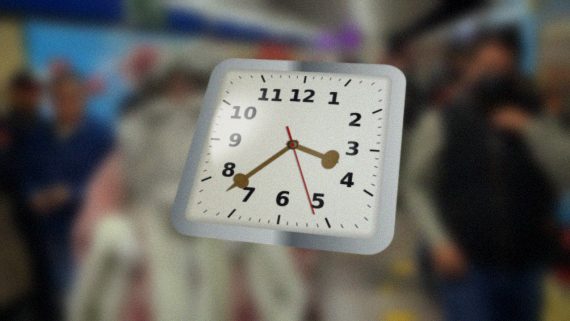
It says 3 h 37 min 26 s
